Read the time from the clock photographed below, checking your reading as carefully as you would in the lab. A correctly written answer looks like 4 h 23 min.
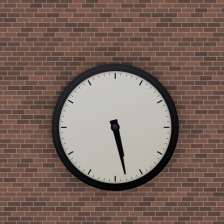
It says 5 h 28 min
